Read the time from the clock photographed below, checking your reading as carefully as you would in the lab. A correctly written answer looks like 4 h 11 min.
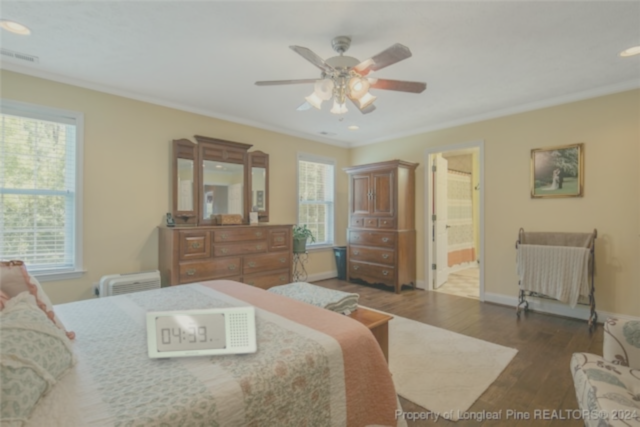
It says 4 h 39 min
